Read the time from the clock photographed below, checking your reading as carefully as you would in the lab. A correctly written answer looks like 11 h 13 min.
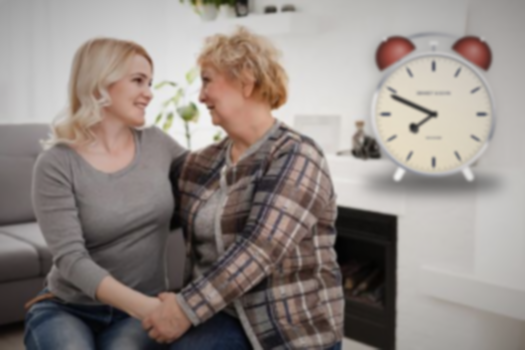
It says 7 h 49 min
